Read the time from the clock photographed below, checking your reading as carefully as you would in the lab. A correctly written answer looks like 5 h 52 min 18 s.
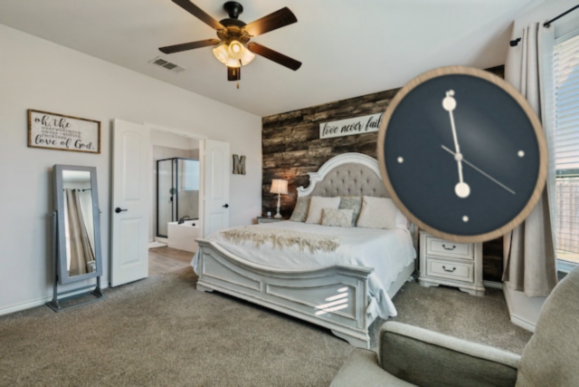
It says 5 h 59 min 21 s
